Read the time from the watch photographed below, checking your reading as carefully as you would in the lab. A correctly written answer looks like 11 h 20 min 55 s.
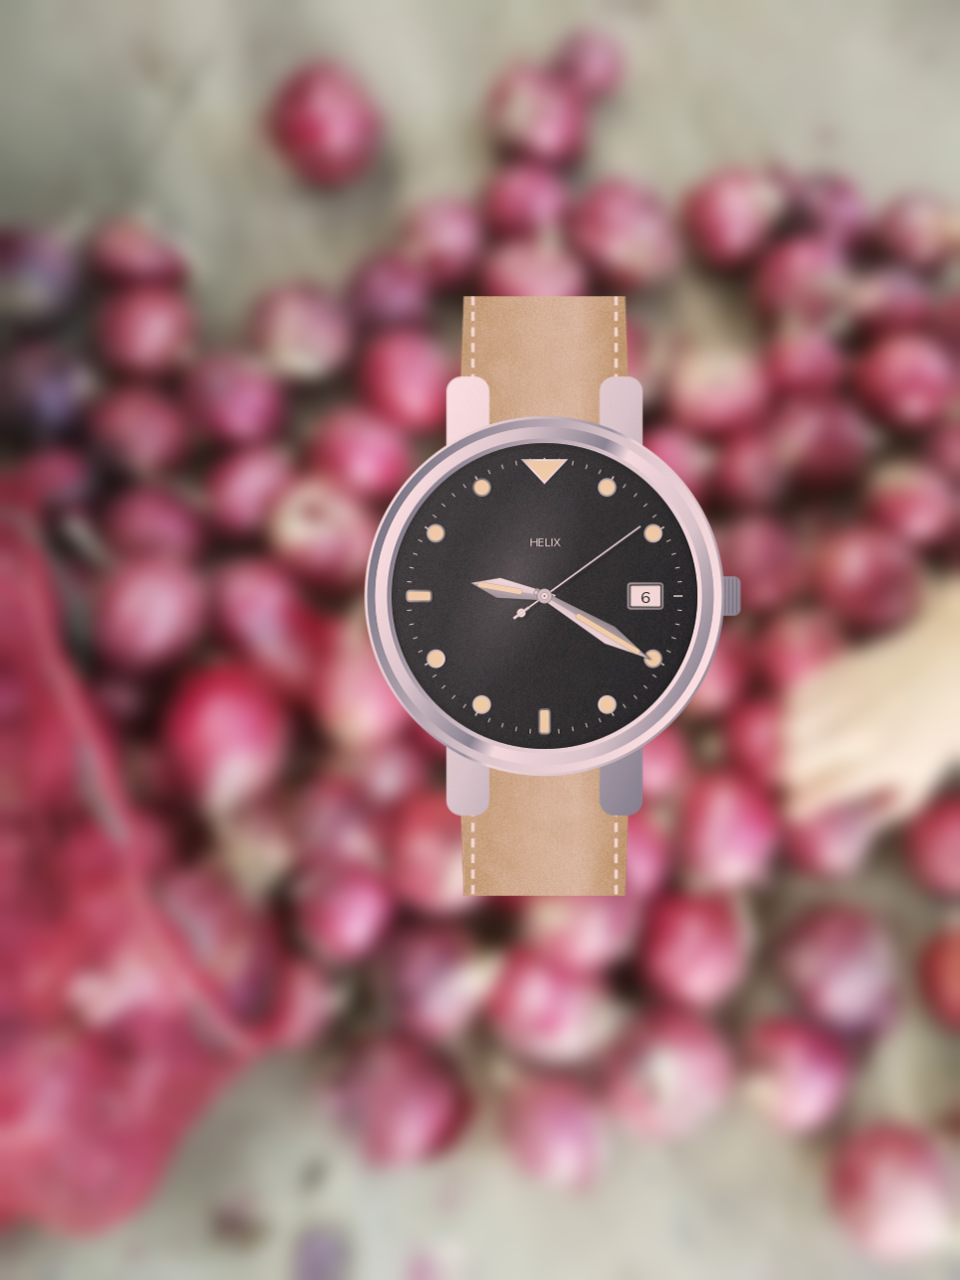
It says 9 h 20 min 09 s
